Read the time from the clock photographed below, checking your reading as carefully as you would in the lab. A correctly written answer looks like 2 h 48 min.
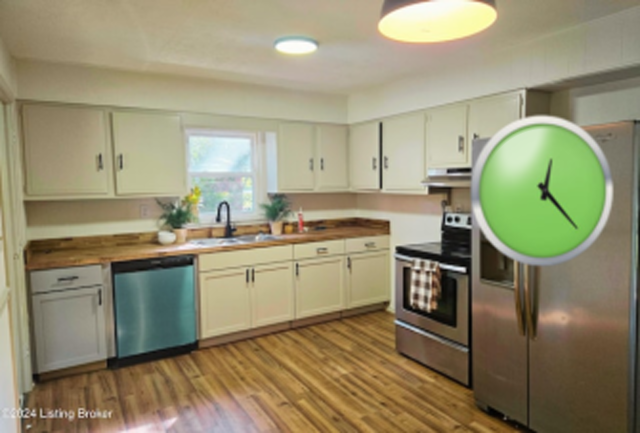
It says 12 h 23 min
